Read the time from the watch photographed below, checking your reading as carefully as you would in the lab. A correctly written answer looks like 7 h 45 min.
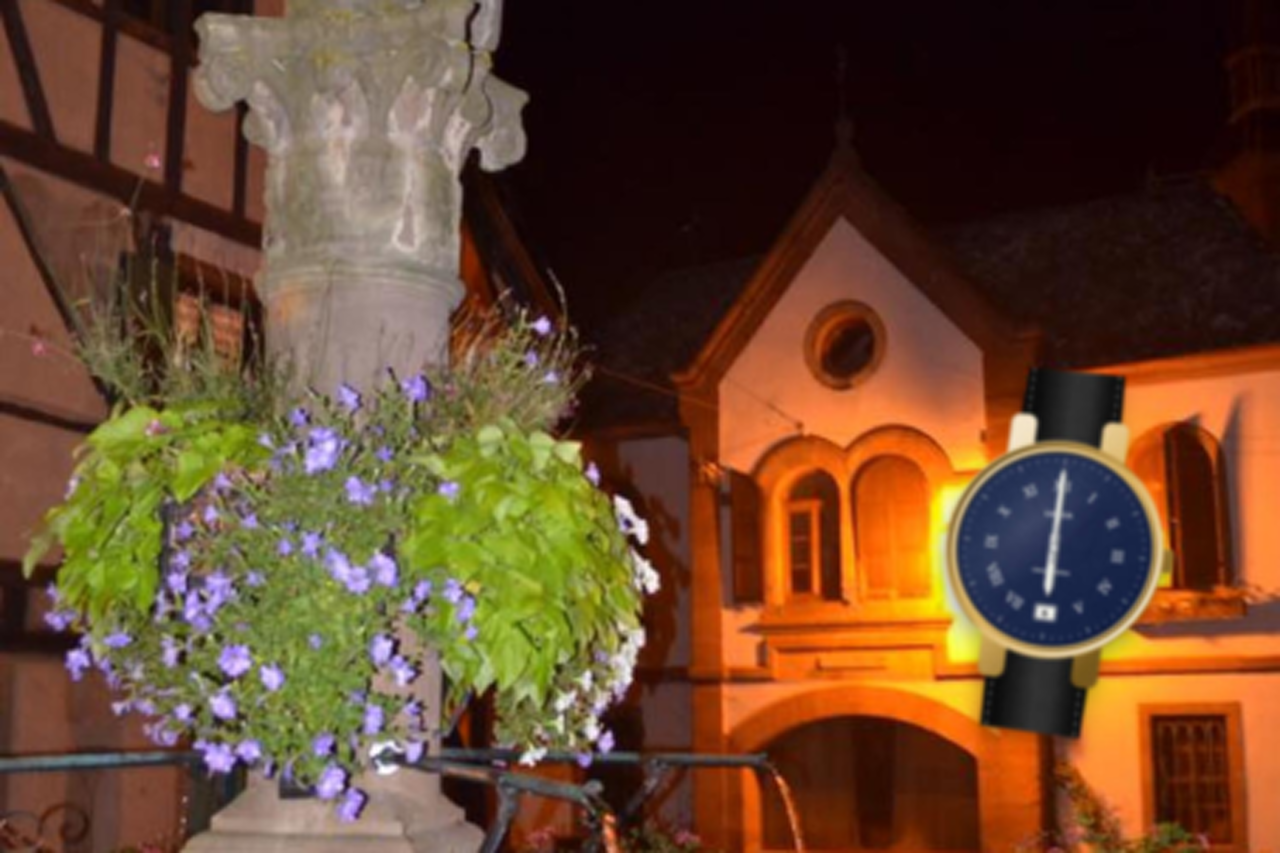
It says 6 h 00 min
